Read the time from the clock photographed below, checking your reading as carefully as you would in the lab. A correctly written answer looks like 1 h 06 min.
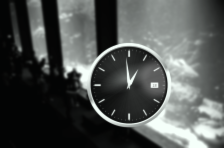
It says 12 h 59 min
